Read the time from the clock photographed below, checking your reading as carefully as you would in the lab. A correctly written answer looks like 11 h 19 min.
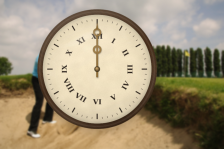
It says 12 h 00 min
